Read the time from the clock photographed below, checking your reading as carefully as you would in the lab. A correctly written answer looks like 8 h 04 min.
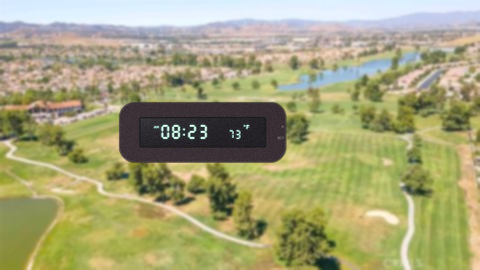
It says 8 h 23 min
